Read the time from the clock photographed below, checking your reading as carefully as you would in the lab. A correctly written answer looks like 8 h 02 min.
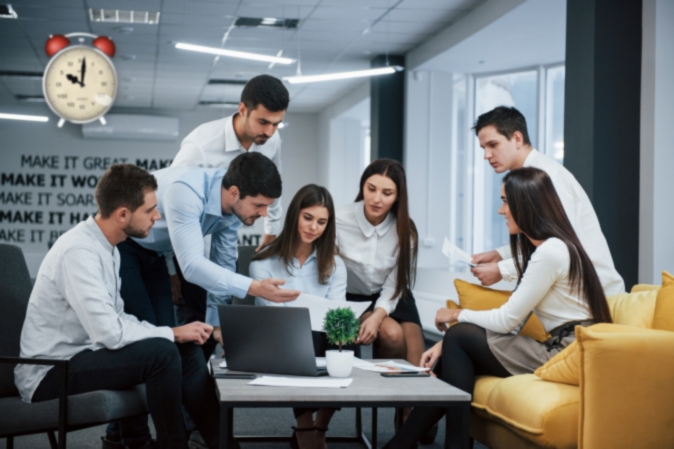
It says 10 h 01 min
